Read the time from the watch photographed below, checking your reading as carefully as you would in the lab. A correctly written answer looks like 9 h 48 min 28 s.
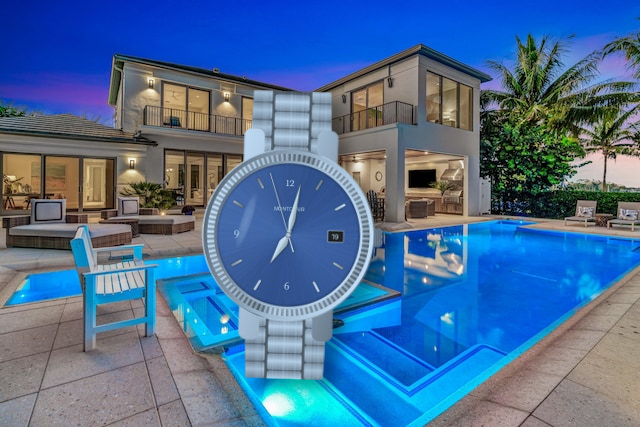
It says 7 h 01 min 57 s
